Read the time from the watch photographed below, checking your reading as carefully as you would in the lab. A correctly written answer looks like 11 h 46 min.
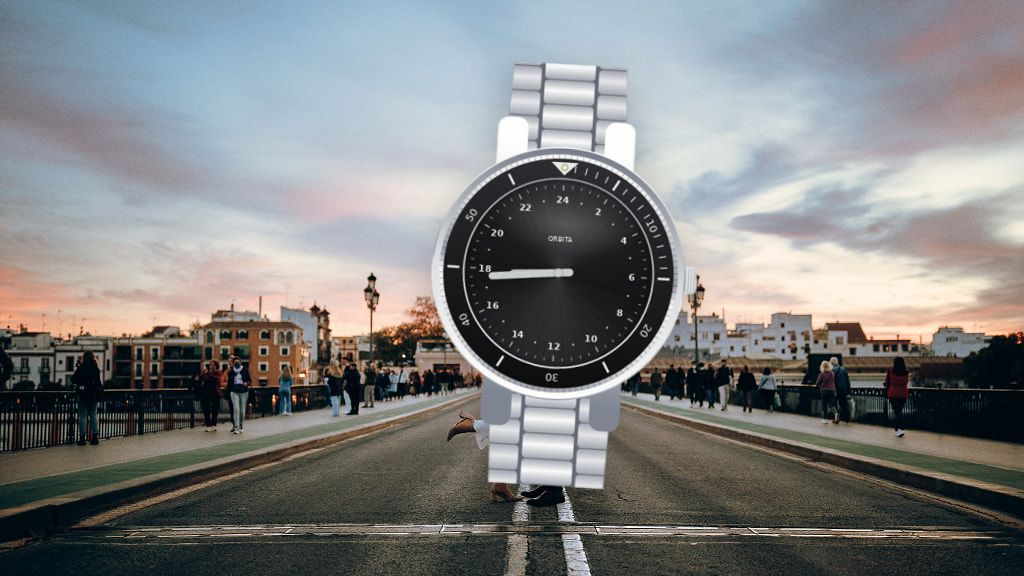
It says 17 h 44 min
